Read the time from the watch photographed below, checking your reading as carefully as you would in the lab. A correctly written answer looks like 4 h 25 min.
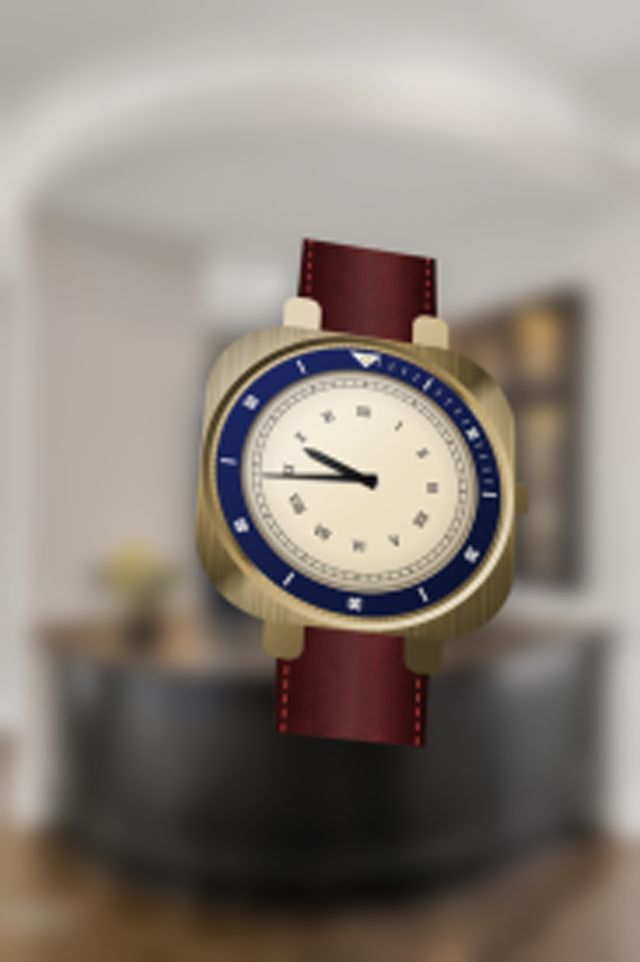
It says 9 h 44 min
